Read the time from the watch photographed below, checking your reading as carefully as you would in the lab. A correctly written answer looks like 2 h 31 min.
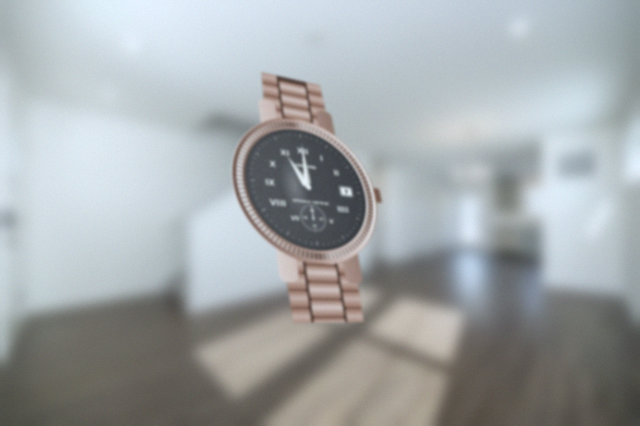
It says 11 h 00 min
